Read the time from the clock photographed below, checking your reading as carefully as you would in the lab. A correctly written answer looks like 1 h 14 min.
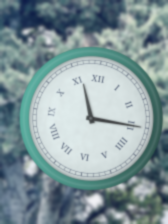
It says 11 h 15 min
